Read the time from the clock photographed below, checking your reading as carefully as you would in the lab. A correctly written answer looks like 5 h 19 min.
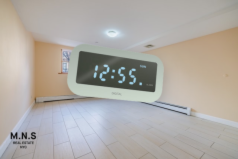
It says 12 h 55 min
